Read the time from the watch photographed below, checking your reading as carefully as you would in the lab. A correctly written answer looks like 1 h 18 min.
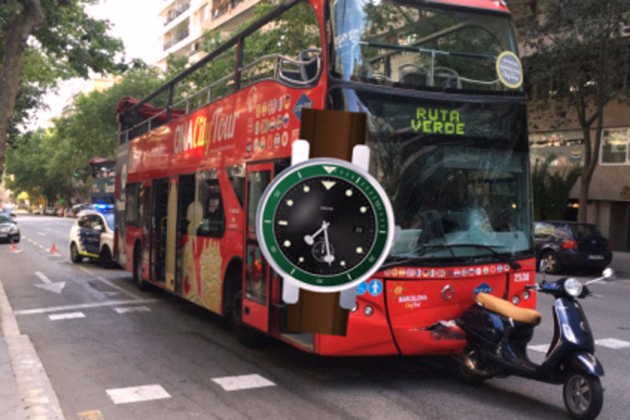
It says 7 h 28 min
